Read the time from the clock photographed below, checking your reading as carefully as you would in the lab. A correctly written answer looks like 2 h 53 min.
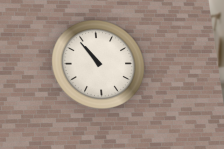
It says 10 h 54 min
